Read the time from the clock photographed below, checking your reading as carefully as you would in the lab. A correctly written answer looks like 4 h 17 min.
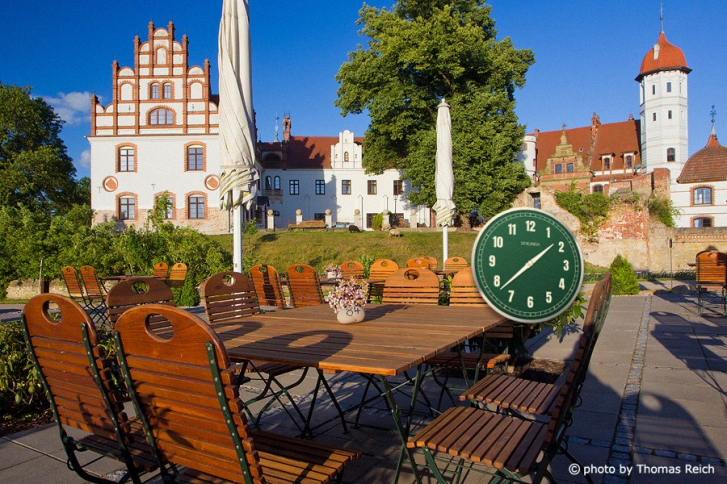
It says 1 h 38 min
